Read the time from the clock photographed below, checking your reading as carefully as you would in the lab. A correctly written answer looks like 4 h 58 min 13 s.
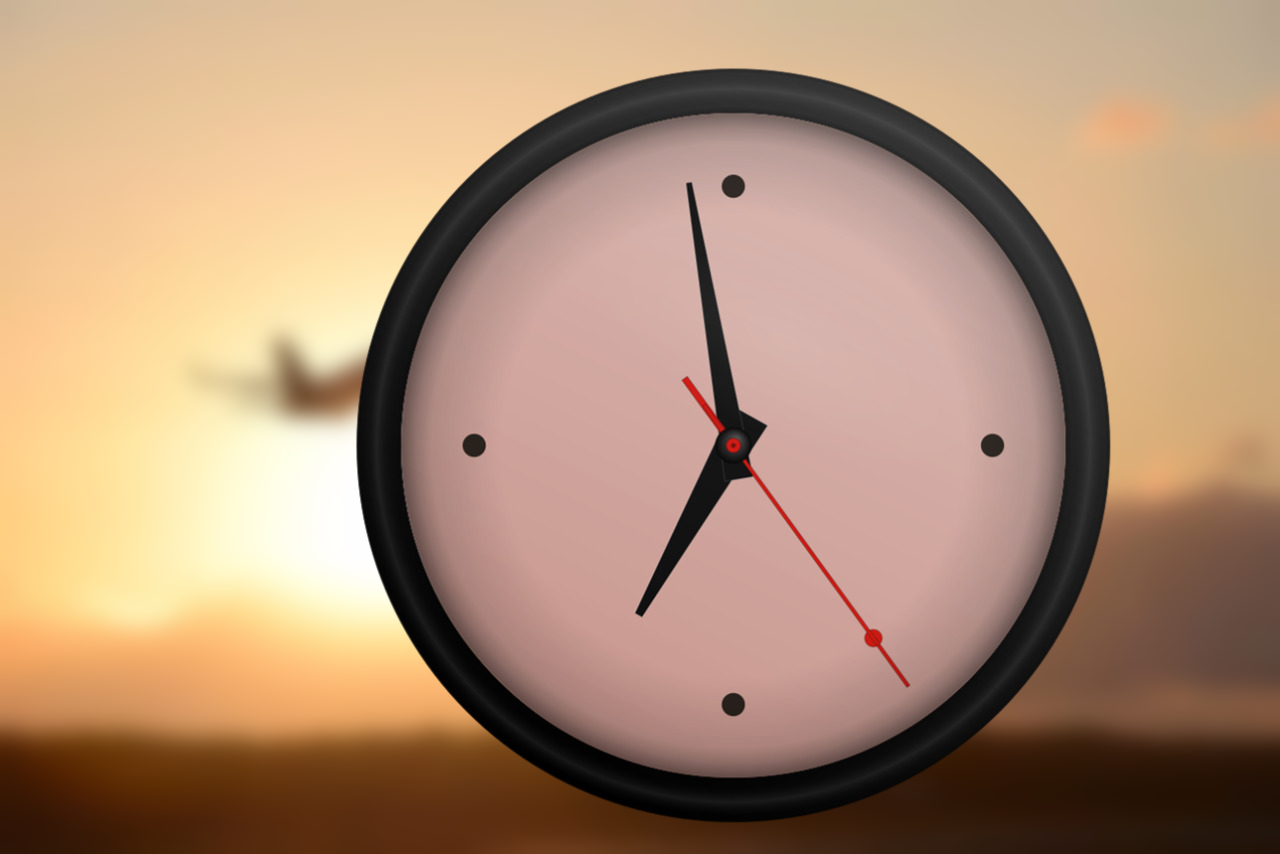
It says 6 h 58 min 24 s
